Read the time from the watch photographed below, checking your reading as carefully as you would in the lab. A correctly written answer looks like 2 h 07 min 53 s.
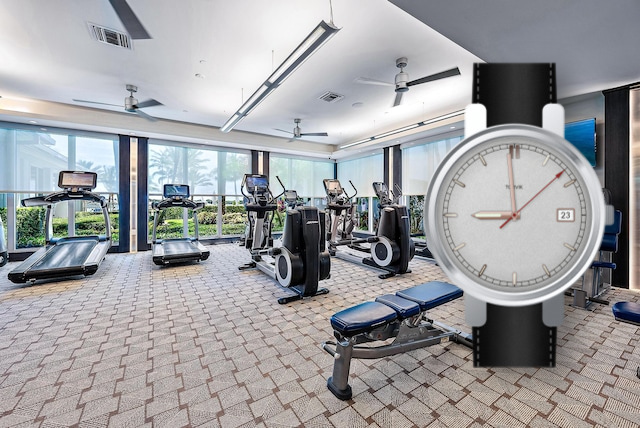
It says 8 h 59 min 08 s
